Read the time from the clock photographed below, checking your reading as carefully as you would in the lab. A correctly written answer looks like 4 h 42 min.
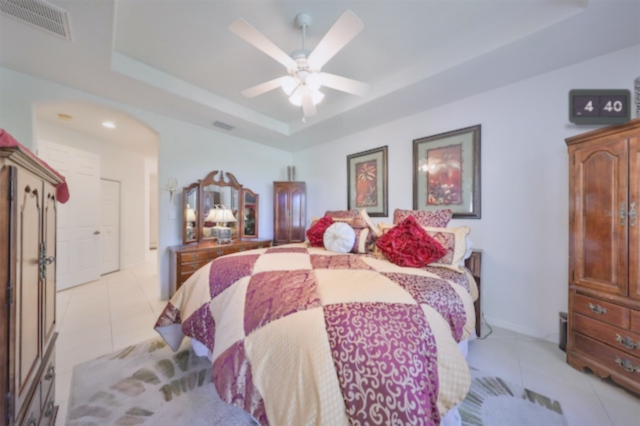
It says 4 h 40 min
